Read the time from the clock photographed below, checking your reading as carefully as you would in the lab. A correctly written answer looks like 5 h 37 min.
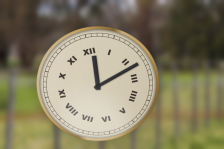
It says 12 h 12 min
